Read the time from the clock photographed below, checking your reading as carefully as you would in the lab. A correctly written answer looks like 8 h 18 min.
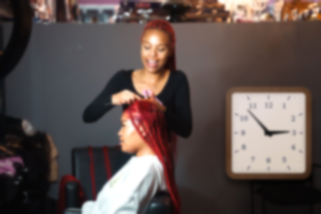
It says 2 h 53 min
